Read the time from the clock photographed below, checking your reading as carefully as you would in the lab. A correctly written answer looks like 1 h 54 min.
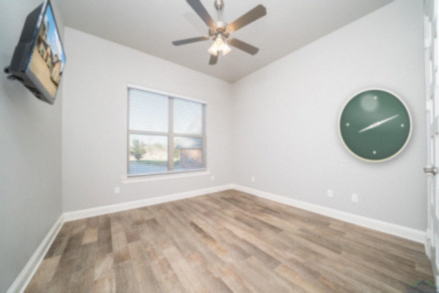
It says 8 h 11 min
